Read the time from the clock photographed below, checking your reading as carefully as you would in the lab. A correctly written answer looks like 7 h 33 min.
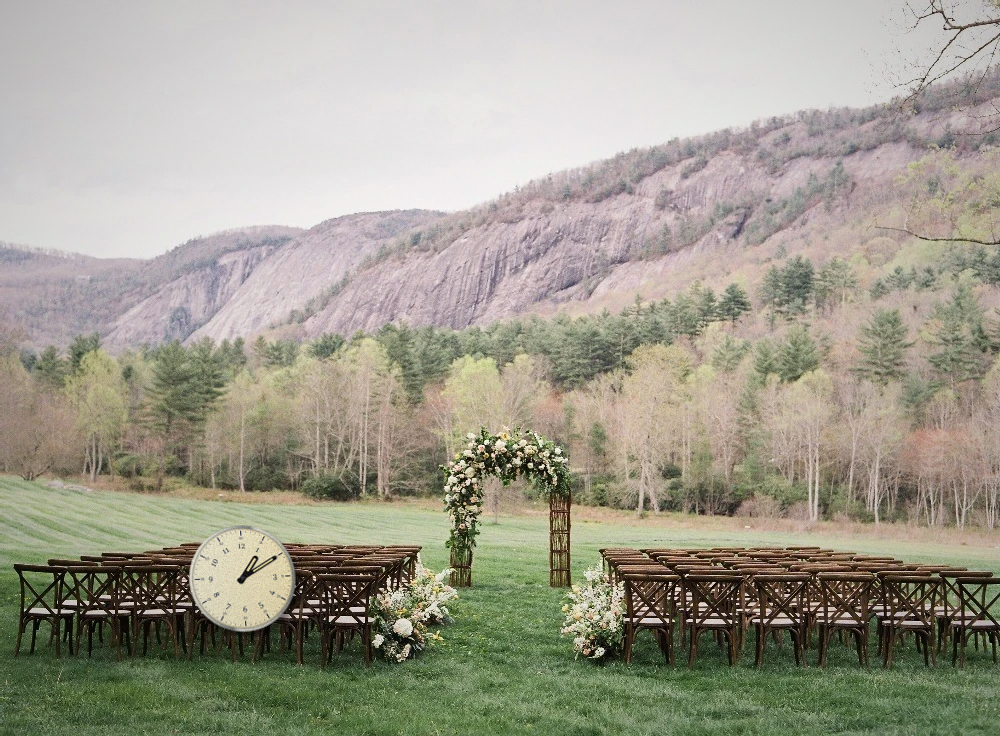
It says 1 h 10 min
